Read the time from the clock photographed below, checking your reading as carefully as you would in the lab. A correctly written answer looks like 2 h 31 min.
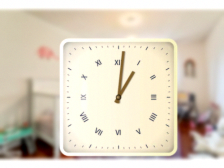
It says 1 h 01 min
